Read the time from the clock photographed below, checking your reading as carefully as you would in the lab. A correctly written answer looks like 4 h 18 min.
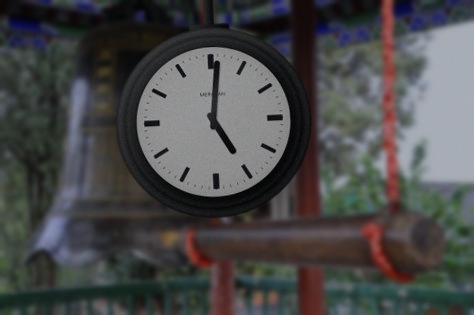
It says 5 h 01 min
